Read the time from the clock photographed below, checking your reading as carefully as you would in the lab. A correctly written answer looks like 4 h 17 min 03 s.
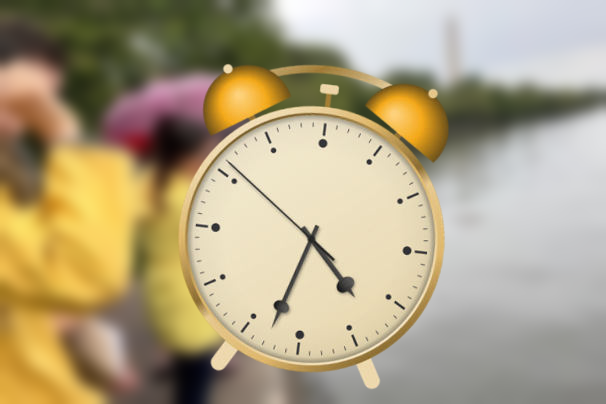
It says 4 h 32 min 51 s
